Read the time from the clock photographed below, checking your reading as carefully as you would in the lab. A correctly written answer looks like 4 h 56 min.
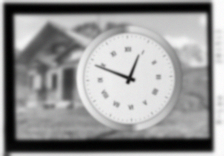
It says 12 h 49 min
